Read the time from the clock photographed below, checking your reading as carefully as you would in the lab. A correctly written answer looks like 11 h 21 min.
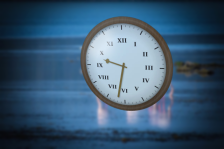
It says 9 h 32 min
